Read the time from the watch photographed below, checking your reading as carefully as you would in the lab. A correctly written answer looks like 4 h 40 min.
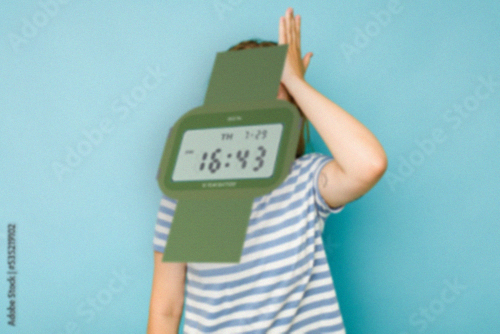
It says 16 h 43 min
